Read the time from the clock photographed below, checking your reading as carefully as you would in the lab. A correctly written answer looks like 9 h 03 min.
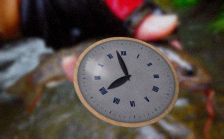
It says 7 h 58 min
